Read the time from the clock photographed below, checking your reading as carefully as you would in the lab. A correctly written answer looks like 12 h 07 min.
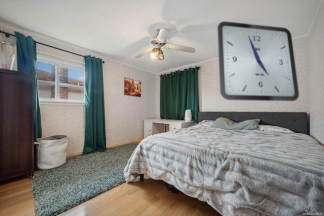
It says 4 h 57 min
